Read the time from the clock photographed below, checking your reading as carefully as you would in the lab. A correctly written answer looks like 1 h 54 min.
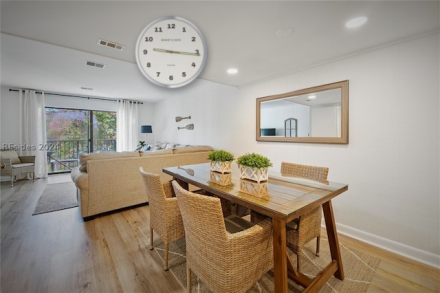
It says 9 h 16 min
